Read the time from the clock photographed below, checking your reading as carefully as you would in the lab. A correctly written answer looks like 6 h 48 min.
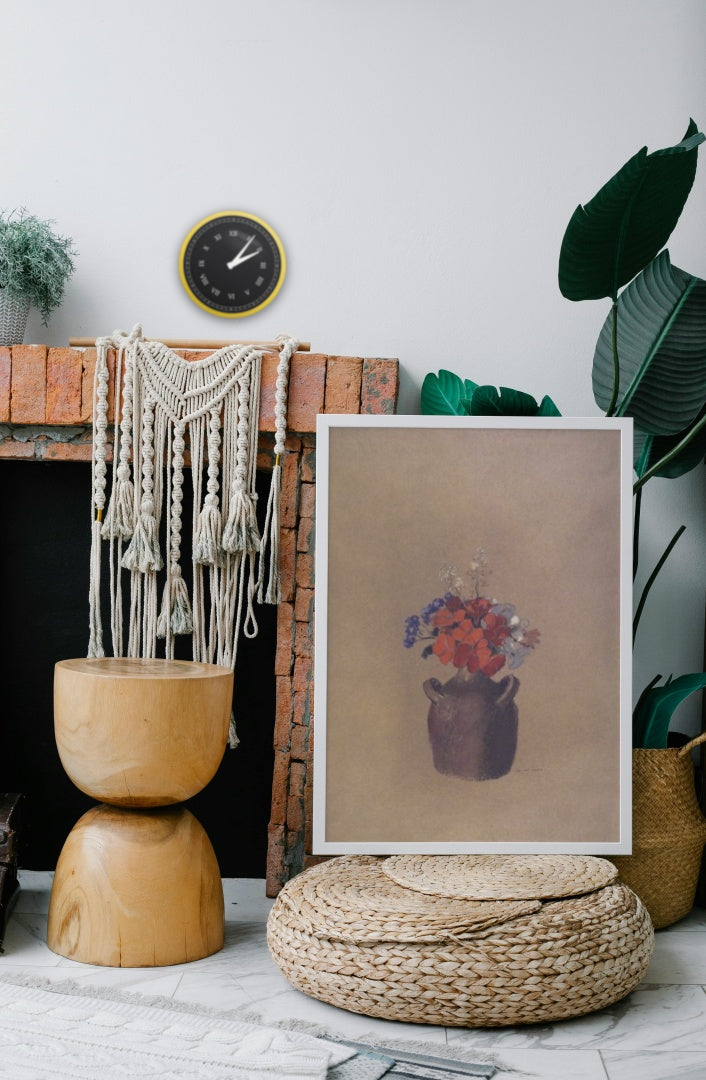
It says 2 h 06 min
